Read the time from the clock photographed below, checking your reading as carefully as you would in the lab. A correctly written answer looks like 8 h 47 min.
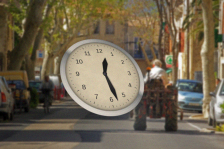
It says 12 h 28 min
